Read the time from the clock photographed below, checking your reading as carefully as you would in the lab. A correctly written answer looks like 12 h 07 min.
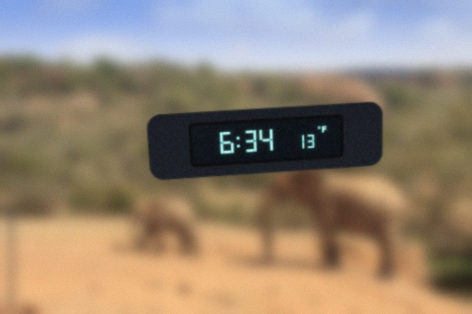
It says 6 h 34 min
